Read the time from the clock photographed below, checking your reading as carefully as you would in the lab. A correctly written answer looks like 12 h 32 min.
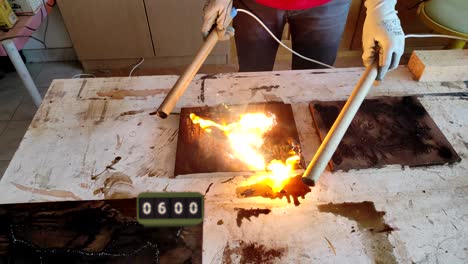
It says 6 h 00 min
